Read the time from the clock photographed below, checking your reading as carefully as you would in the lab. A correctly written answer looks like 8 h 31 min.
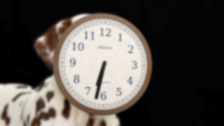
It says 6 h 32 min
